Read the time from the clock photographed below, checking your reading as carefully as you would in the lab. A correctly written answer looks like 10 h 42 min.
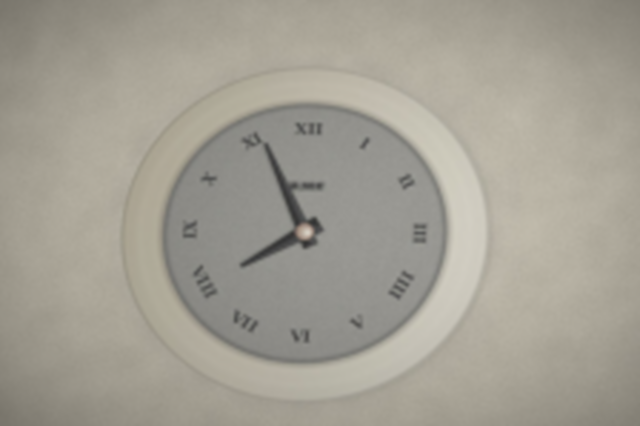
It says 7 h 56 min
